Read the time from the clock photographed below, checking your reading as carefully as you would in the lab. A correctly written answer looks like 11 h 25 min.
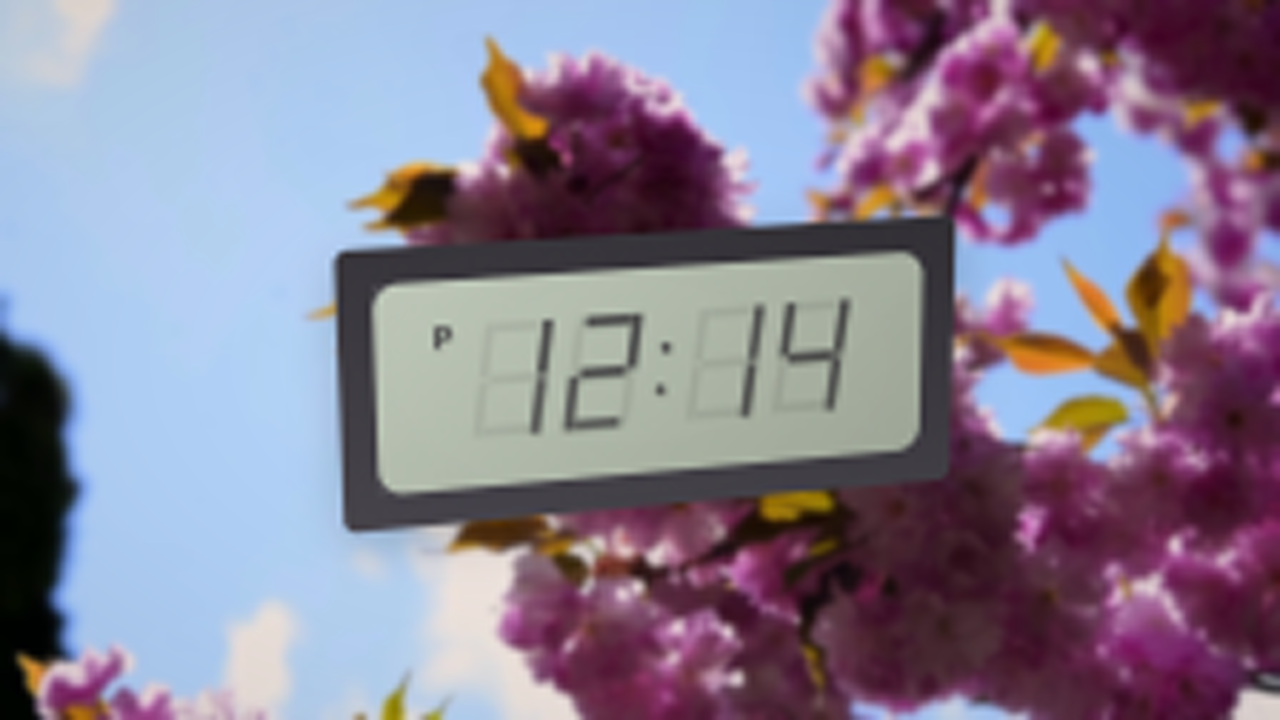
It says 12 h 14 min
